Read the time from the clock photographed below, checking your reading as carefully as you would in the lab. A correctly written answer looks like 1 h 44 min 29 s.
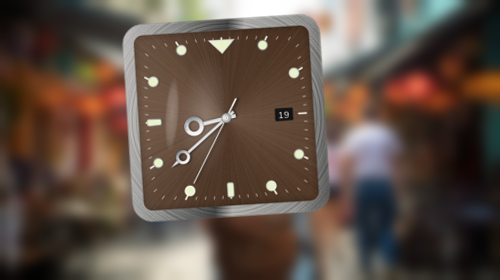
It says 8 h 38 min 35 s
